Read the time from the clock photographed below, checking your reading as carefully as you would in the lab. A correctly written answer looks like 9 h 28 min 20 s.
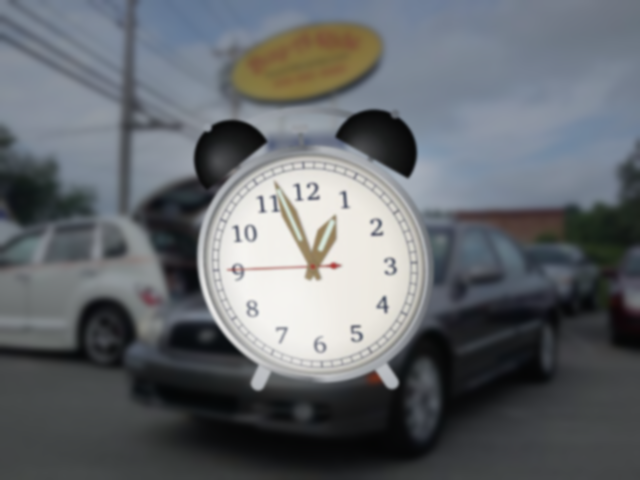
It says 12 h 56 min 45 s
